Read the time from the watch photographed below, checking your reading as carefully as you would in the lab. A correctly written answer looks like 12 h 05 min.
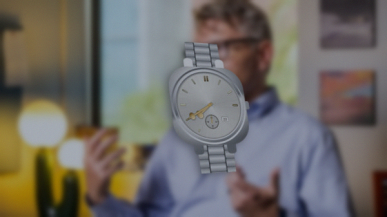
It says 7 h 40 min
